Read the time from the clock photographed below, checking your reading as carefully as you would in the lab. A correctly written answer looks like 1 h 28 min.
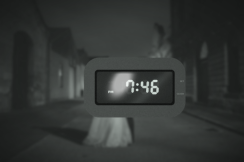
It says 7 h 46 min
